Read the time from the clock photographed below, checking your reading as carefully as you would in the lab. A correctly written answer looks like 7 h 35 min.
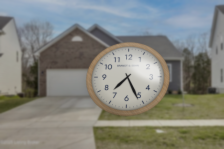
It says 7 h 26 min
